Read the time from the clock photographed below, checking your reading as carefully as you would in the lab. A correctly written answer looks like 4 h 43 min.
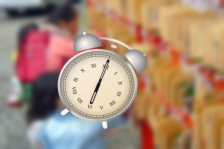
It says 6 h 00 min
